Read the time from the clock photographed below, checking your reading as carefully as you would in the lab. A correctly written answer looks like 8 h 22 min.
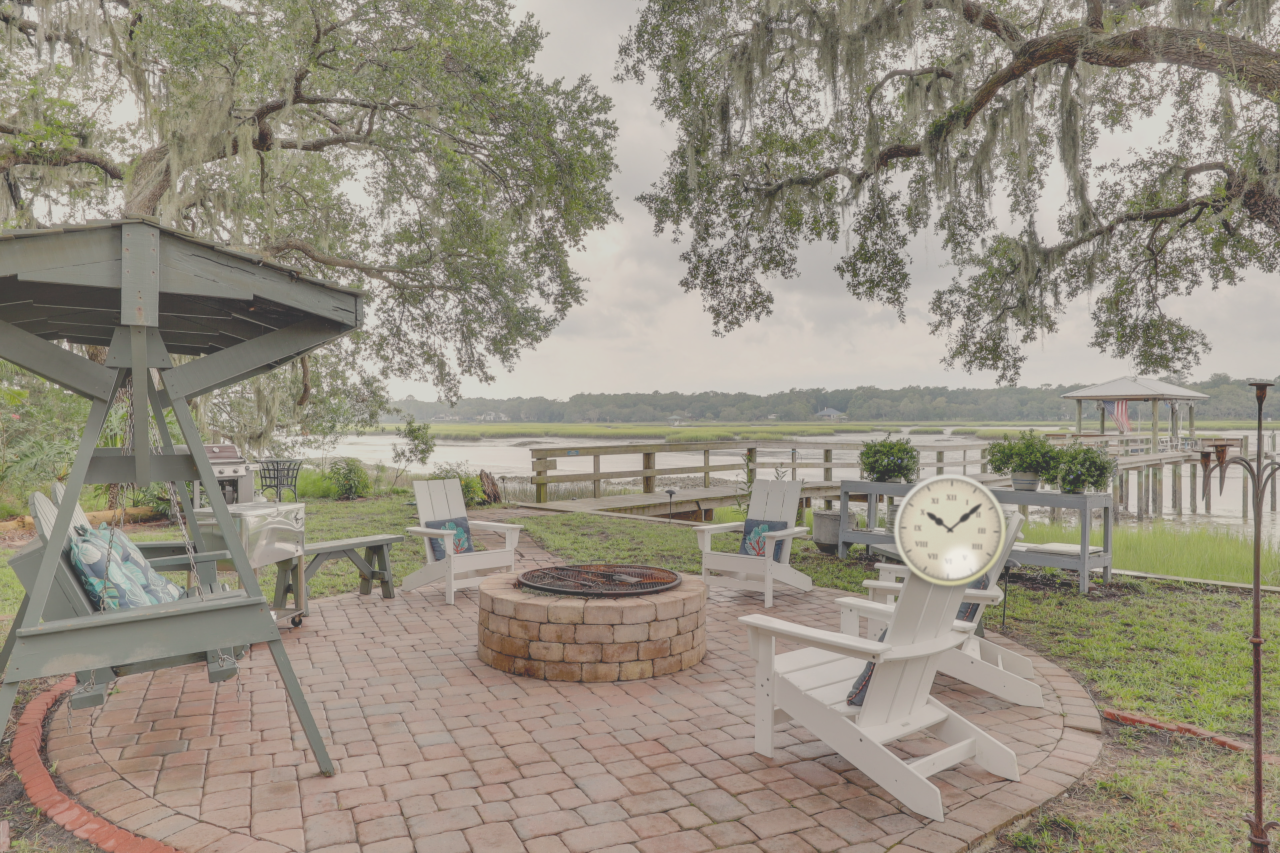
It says 10 h 08 min
